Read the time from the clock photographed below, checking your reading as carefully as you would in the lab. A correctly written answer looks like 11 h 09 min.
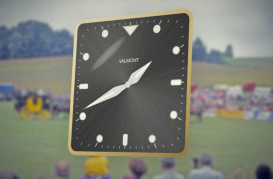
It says 1 h 41 min
